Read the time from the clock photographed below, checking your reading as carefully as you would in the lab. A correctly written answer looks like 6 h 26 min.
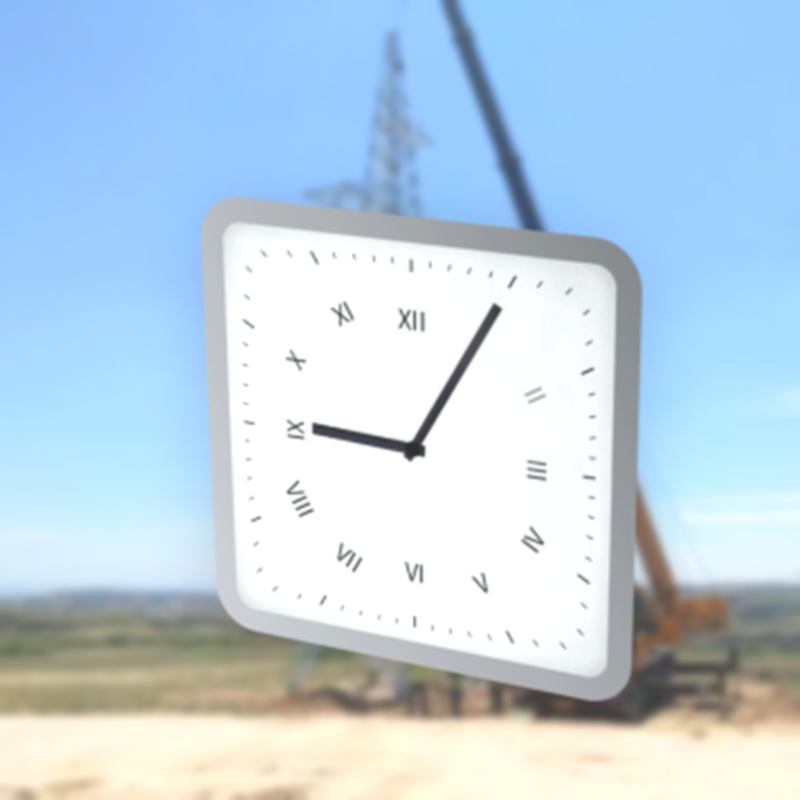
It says 9 h 05 min
